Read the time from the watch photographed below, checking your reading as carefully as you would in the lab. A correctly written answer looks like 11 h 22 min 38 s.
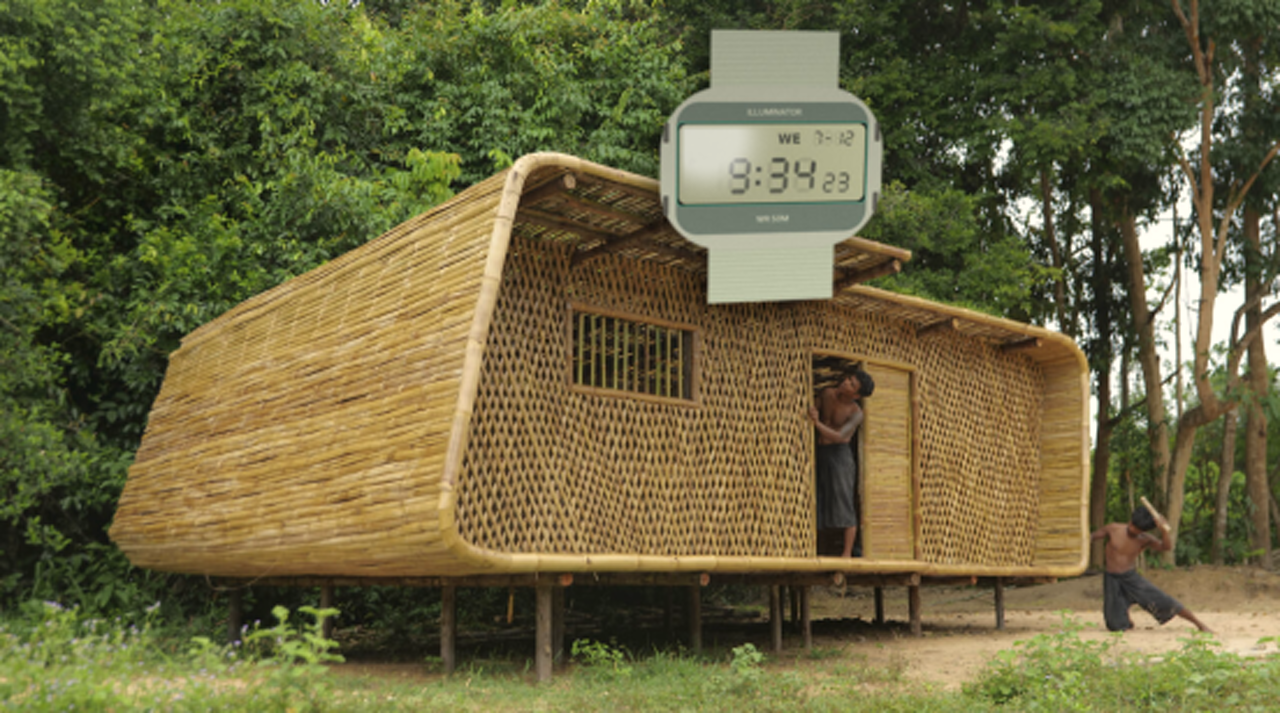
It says 9 h 34 min 23 s
